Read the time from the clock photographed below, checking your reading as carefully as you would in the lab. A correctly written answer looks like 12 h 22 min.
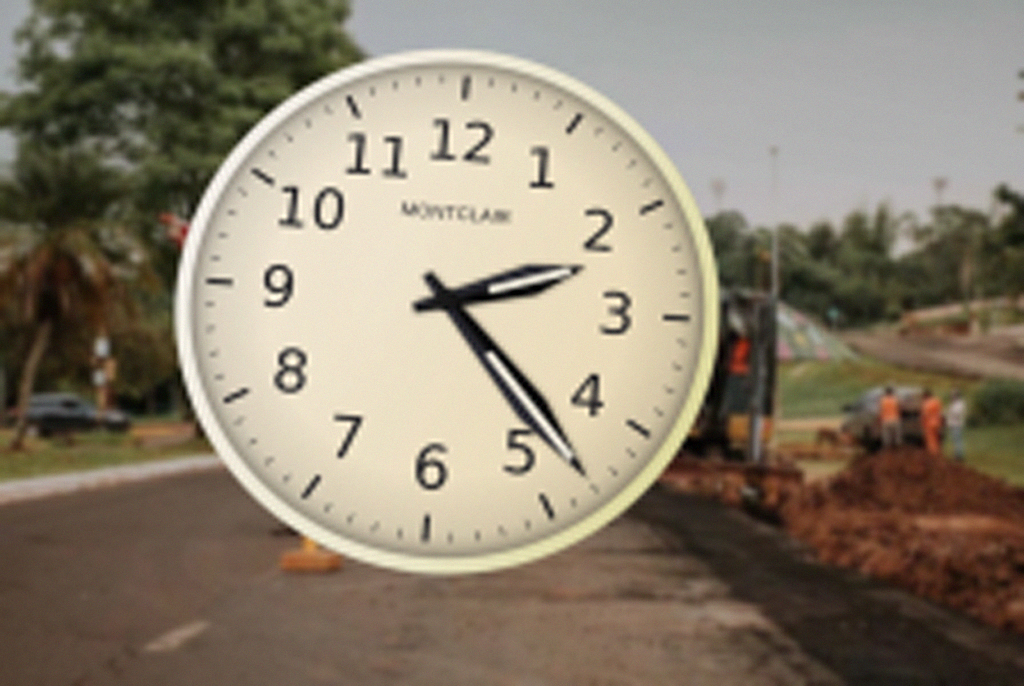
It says 2 h 23 min
